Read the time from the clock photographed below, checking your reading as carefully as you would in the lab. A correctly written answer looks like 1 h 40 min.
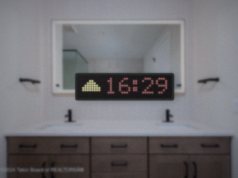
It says 16 h 29 min
